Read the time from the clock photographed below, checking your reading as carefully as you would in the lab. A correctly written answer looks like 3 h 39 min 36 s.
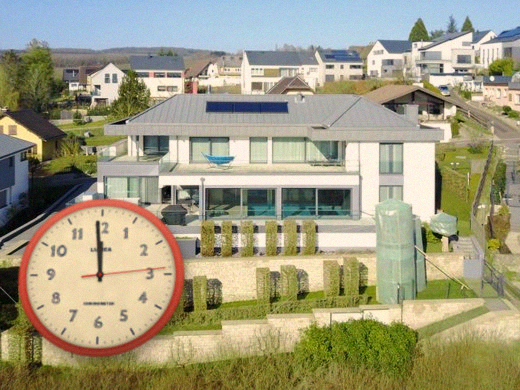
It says 11 h 59 min 14 s
